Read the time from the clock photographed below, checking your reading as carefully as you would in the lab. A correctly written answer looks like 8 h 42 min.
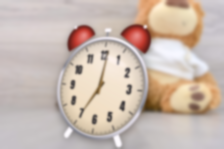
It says 7 h 01 min
